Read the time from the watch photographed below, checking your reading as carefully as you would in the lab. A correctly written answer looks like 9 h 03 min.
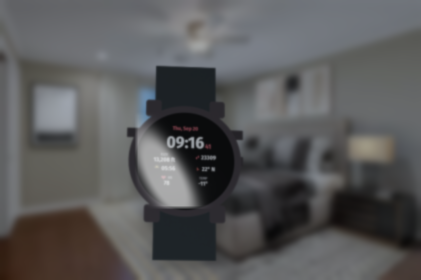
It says 9 h 16 min
